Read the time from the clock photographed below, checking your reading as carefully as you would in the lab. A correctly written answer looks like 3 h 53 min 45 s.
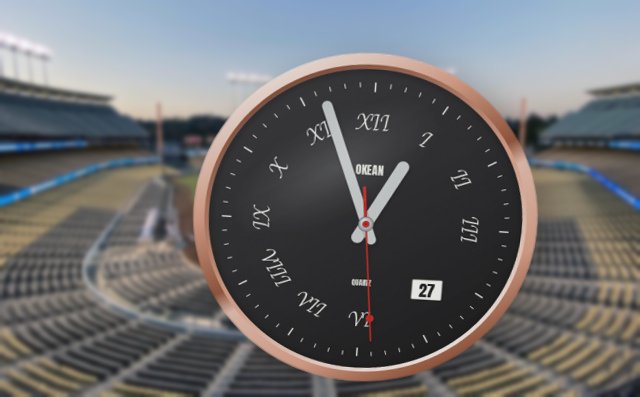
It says 12 h 56 min 29 s
